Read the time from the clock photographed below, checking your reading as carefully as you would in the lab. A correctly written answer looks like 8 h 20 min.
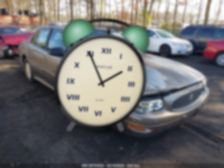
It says 1 h 55 min
